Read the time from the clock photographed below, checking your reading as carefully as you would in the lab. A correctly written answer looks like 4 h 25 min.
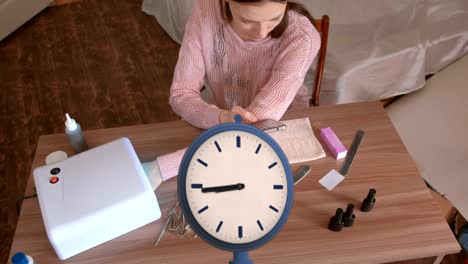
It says 8 h 44 min
